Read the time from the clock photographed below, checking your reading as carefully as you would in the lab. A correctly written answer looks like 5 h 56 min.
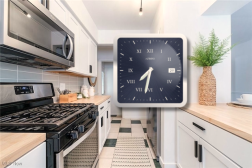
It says 7 h 32 min
